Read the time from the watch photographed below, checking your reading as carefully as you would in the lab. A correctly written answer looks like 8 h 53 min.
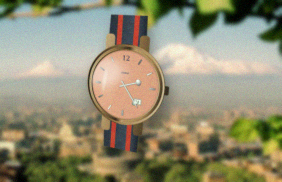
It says 2 h 24 min
